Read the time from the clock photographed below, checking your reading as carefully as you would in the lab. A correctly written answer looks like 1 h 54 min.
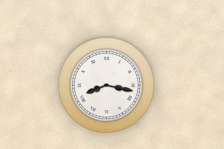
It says 8 h 17 min
